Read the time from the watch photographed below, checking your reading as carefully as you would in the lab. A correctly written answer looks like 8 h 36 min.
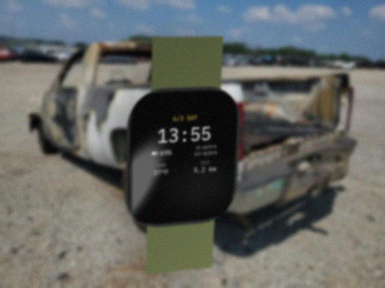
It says 13 h 55 min
